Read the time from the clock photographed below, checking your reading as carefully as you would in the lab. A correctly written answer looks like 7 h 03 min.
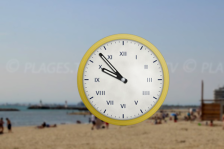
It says 9 h 53 min
